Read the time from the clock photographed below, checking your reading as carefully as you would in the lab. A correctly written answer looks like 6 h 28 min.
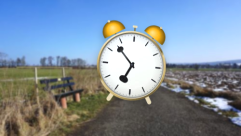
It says 6 h 53 min
